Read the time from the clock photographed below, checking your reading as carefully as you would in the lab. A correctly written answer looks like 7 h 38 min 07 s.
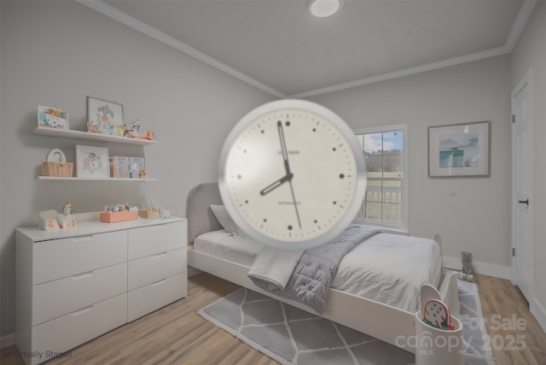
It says 7 h 58 min 28 s
